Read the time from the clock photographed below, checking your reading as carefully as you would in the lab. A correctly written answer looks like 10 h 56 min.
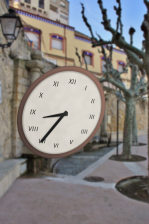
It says 8 h 35 min
